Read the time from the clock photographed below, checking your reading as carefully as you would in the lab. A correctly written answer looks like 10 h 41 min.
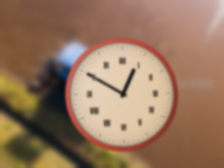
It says 12 h 50 min
